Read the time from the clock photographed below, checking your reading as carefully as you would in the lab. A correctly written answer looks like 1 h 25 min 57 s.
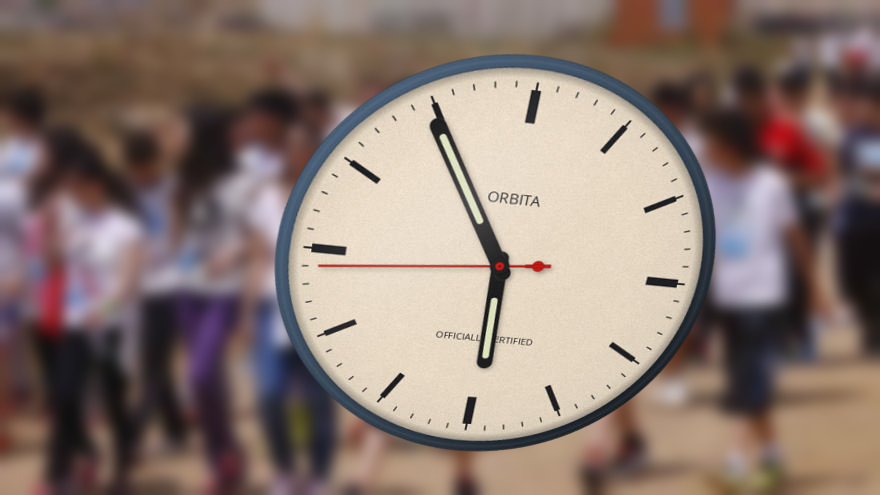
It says 5 h 54 min 44 s
